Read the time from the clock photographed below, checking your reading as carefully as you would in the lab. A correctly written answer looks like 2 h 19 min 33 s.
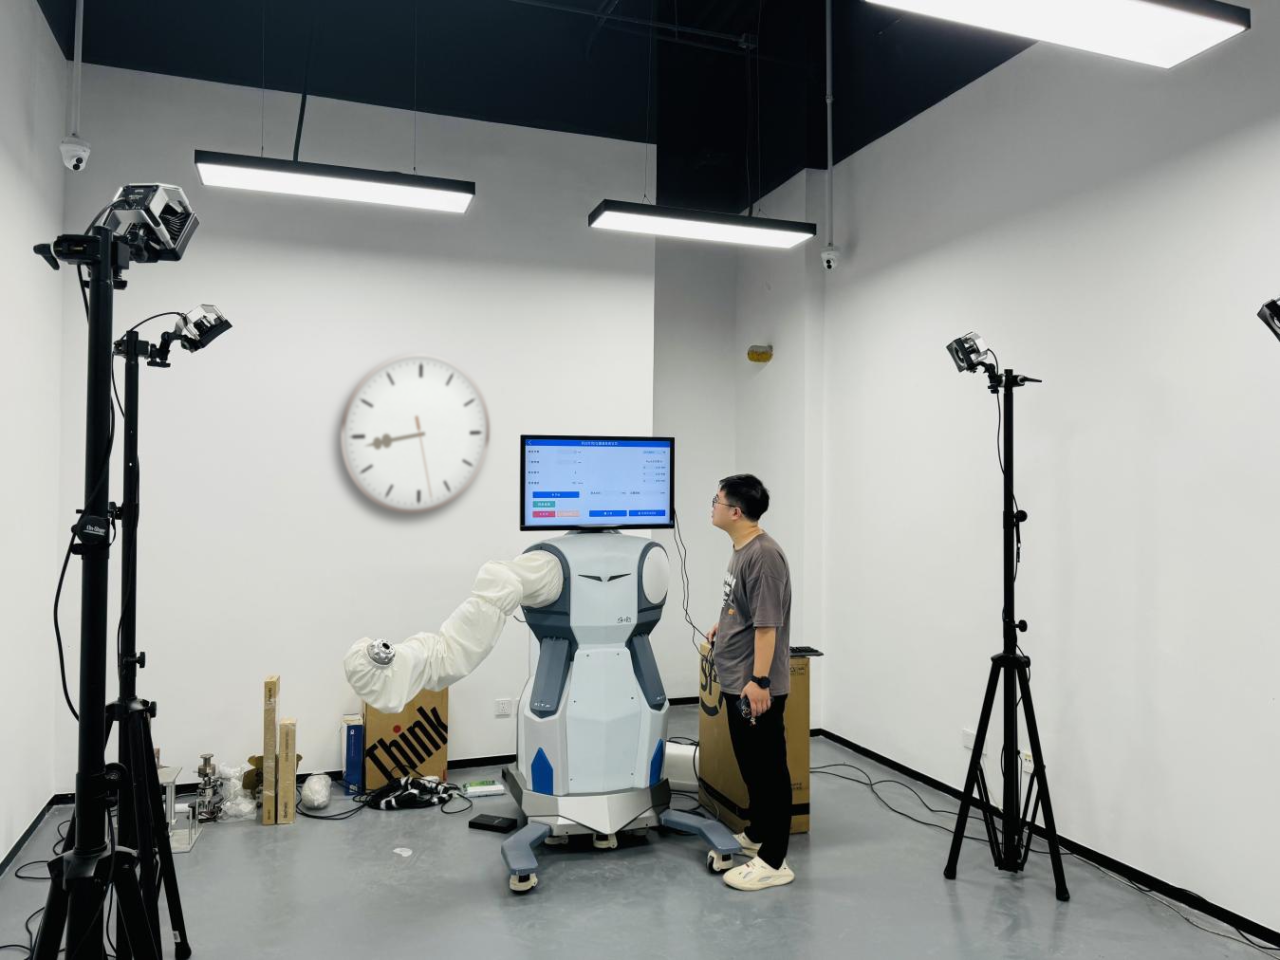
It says 8 h 43 min 28 s
